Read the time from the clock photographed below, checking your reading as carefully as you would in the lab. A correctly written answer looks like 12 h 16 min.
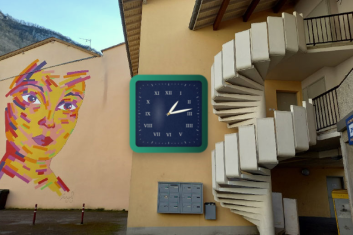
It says 1 h 13 min
